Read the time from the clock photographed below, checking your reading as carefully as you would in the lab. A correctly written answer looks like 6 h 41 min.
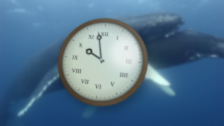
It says 9 h 58 min
